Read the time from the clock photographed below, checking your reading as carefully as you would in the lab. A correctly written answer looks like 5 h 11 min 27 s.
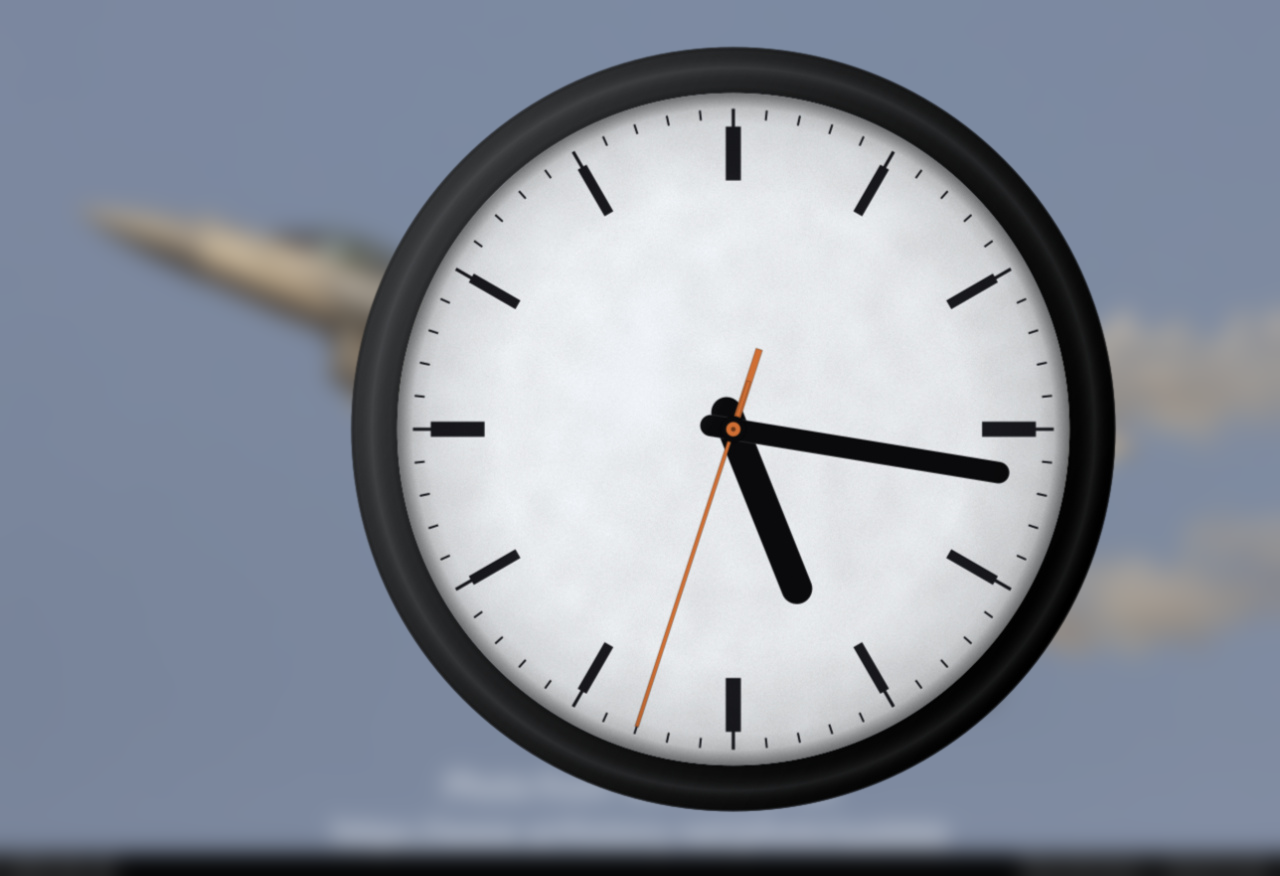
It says 5 h 16 min 33 s
